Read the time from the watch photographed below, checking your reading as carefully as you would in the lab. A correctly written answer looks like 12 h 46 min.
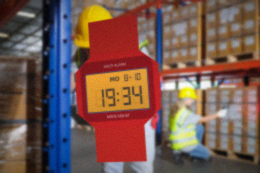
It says 19 h 34 min
